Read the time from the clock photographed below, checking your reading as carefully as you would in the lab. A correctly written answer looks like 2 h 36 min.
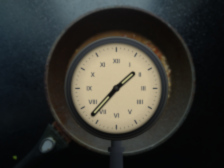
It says 1 h 37 min
